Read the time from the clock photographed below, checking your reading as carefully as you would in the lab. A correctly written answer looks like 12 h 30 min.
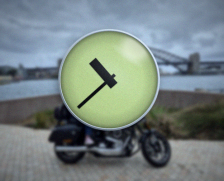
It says 10 h 38 min
